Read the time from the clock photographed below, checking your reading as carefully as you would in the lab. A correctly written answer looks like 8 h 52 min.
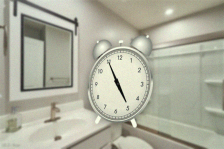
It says 4 h 55 min
